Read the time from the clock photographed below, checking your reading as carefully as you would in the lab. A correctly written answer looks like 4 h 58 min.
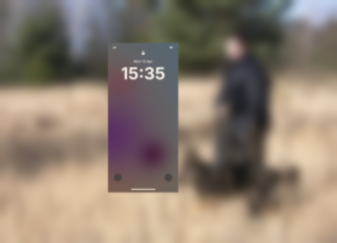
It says 15 h 35 min
